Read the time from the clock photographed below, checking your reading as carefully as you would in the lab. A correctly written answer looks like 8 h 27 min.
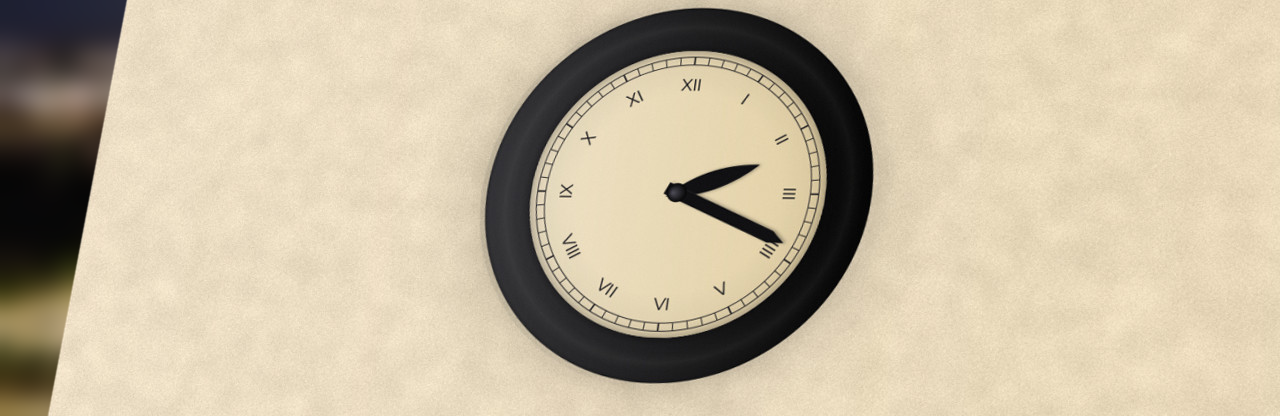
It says 2 h 19 min
